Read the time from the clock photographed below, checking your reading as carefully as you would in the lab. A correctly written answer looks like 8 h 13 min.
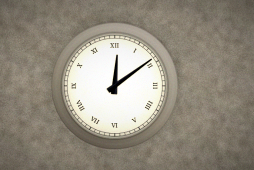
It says 12 h 09 min
